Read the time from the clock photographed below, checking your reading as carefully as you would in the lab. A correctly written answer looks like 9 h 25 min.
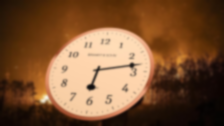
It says 6 h 13 min
